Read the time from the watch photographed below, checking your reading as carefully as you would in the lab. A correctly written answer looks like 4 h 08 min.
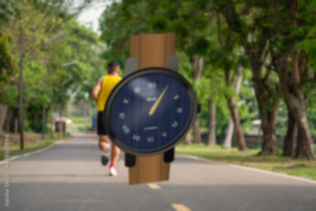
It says 1 h 05 min
